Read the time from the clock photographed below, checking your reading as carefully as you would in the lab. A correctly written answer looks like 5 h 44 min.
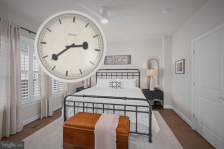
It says 2 h 38 min
